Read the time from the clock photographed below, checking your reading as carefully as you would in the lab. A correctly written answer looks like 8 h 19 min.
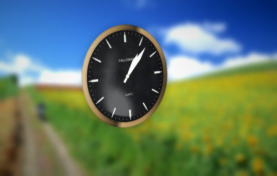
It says 1 h 07 min
